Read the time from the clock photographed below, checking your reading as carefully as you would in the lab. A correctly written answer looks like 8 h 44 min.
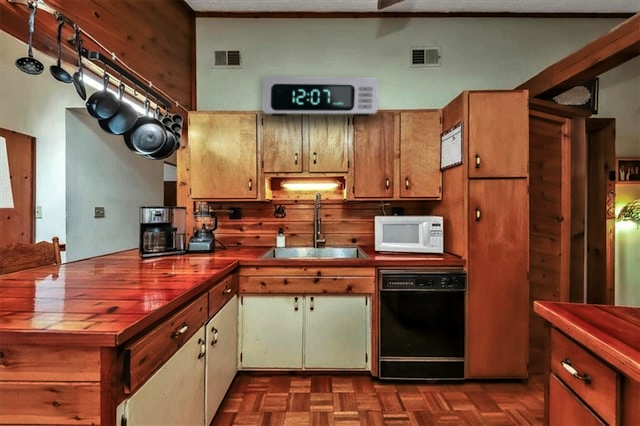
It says 12 h 07 min
